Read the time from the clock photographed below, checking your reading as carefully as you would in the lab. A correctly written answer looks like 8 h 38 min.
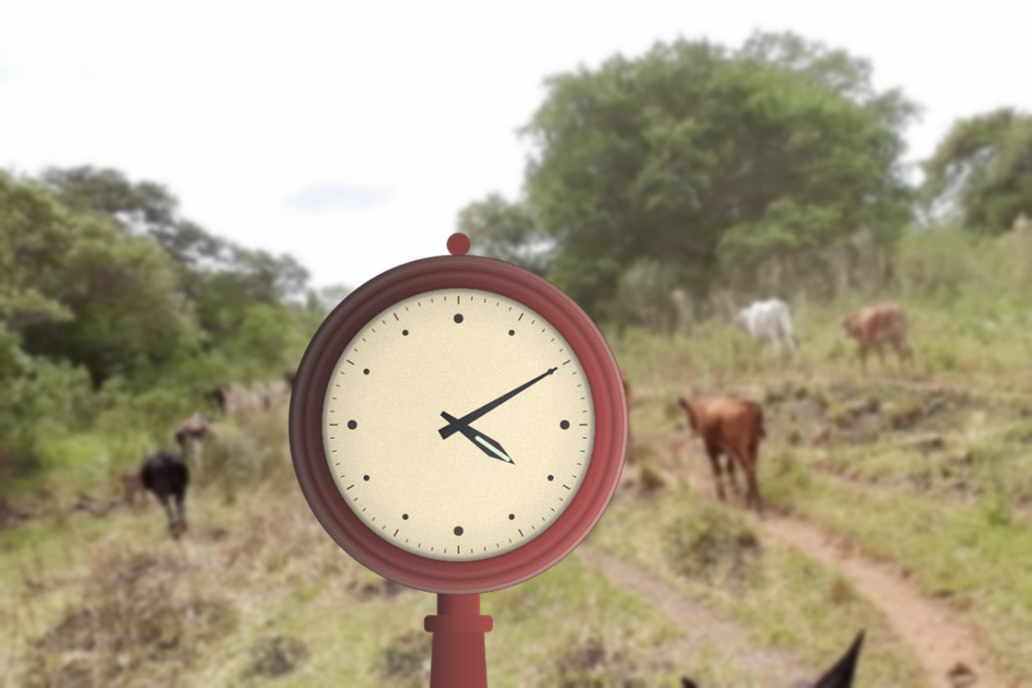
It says 4 h 10 min
